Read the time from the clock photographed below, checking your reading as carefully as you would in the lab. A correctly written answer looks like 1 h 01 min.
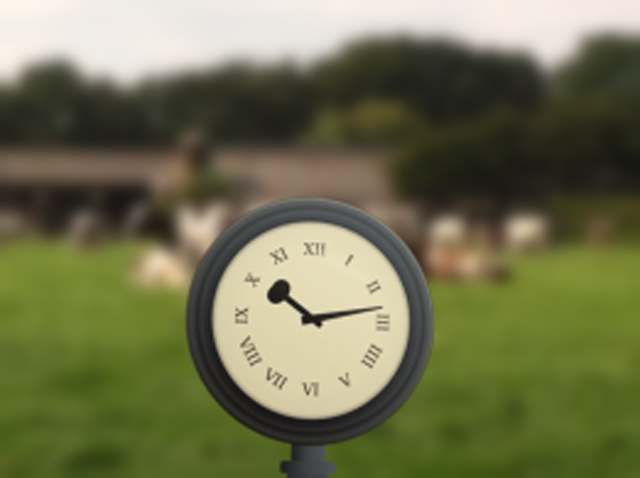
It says 10 h 13 min
